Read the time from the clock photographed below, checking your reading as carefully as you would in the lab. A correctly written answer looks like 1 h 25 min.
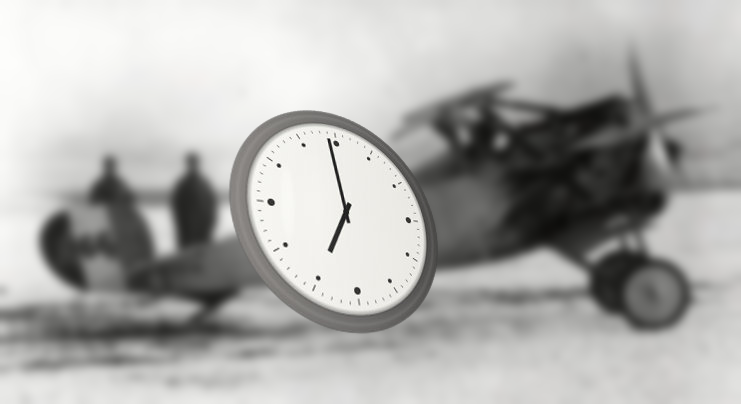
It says 6 h 59 min
